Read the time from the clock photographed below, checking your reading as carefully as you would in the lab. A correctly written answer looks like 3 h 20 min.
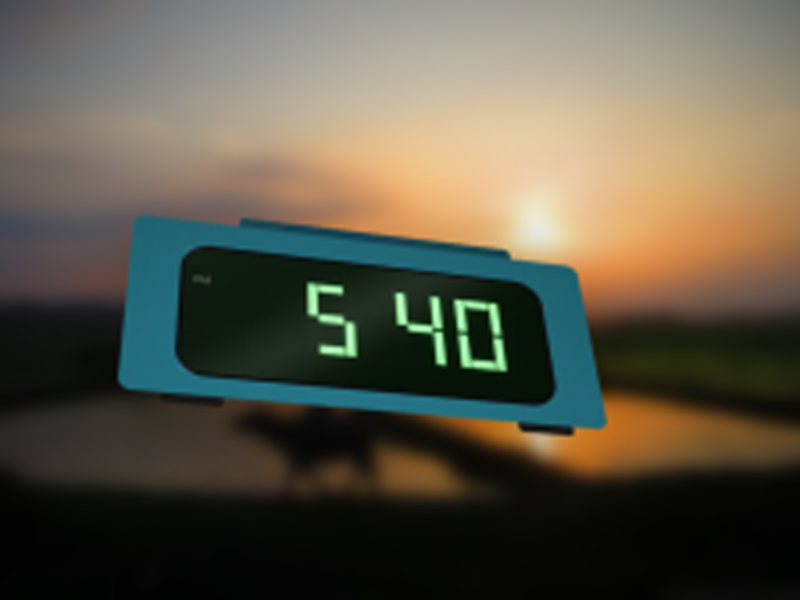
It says 5 h 40 min
